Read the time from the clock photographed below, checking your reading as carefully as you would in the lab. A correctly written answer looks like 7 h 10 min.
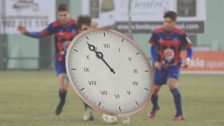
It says 10 h 54 min
